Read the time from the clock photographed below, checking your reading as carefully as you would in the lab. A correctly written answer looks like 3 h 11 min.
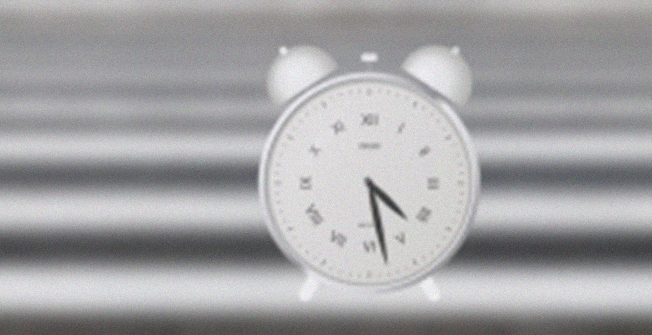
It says 4 h 28 min
